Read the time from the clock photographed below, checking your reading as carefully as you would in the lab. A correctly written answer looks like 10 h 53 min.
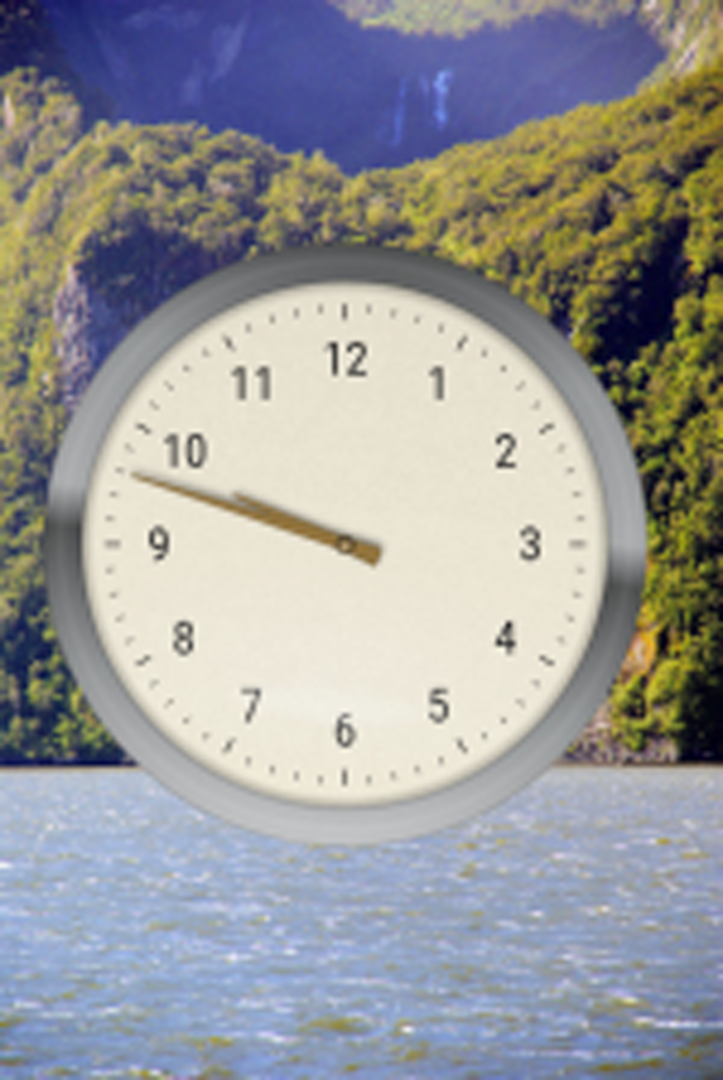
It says 9 h 48 min
